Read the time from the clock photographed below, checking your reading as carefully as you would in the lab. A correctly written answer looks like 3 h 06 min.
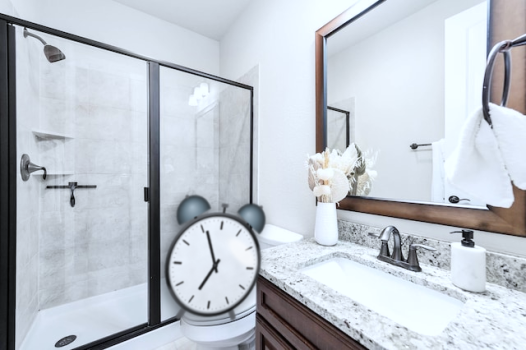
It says 6 h 56 min
